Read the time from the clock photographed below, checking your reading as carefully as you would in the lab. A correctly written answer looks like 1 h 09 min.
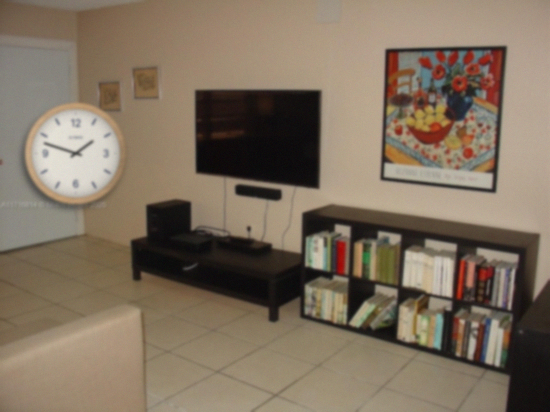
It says 1 h 48 min
